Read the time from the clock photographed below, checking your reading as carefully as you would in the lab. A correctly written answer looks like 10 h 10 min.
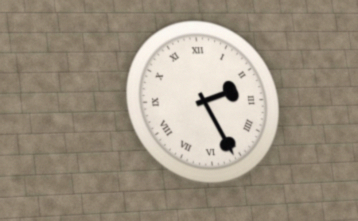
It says 2 h 26 min
